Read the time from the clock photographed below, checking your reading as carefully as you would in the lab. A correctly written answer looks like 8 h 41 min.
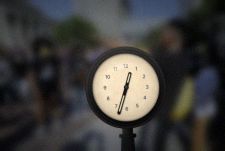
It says 12 h 33 min
